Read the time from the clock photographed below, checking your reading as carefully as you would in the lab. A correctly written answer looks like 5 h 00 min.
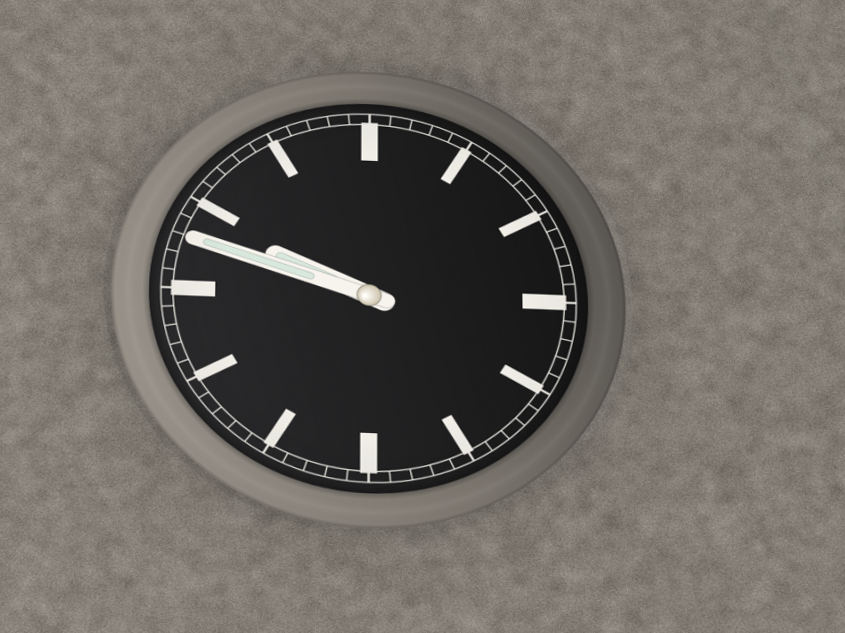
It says 9 h 48 min
